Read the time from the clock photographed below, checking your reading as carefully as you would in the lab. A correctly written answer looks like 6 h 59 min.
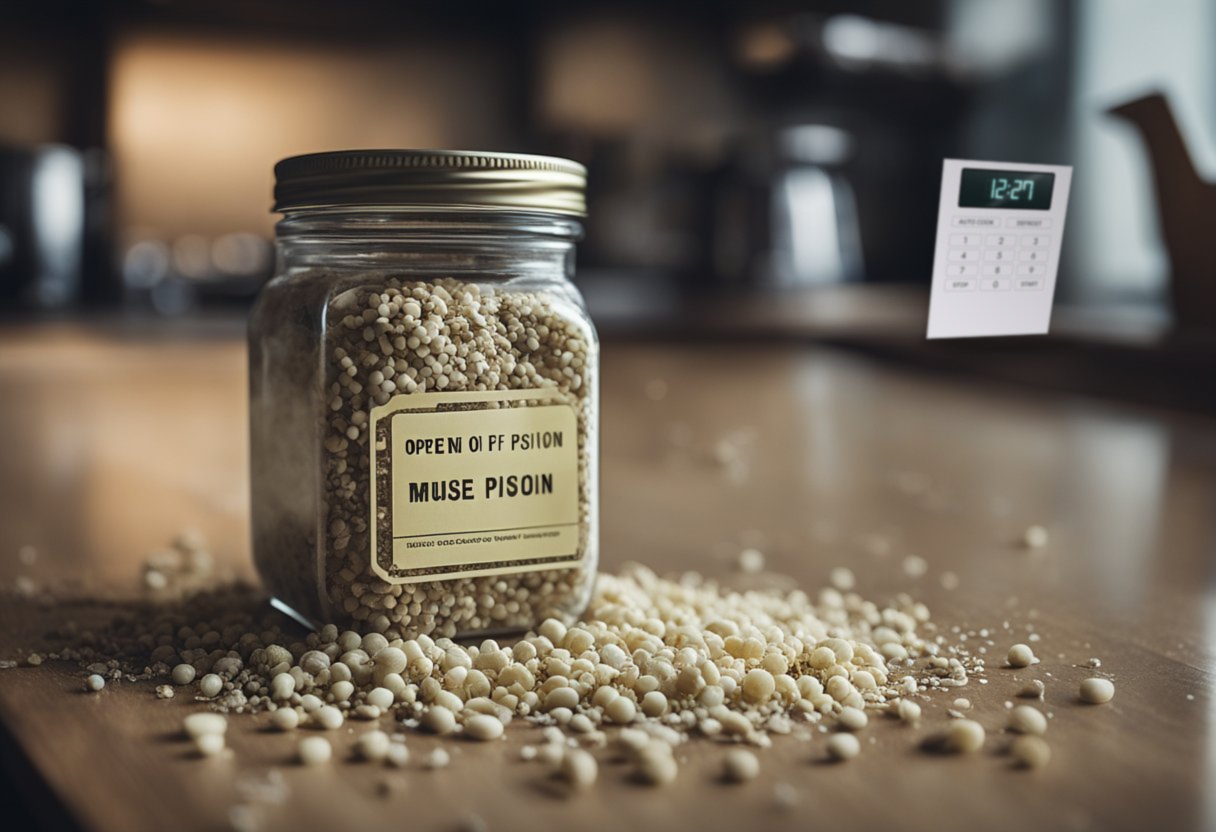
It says 12 h 27 min
